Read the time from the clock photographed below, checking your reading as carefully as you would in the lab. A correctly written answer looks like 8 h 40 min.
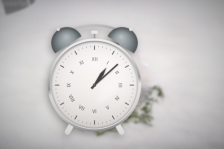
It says 1 h 08 min
